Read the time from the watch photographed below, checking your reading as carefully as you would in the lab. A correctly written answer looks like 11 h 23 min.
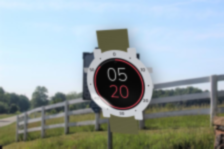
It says 5 h 20 min
